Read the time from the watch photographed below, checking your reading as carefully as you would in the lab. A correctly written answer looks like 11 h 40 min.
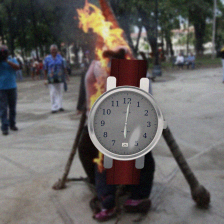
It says 6 h 01 min
